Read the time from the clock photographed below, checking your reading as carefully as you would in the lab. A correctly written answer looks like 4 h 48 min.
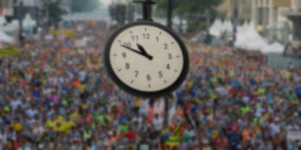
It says 10 h 49 min
